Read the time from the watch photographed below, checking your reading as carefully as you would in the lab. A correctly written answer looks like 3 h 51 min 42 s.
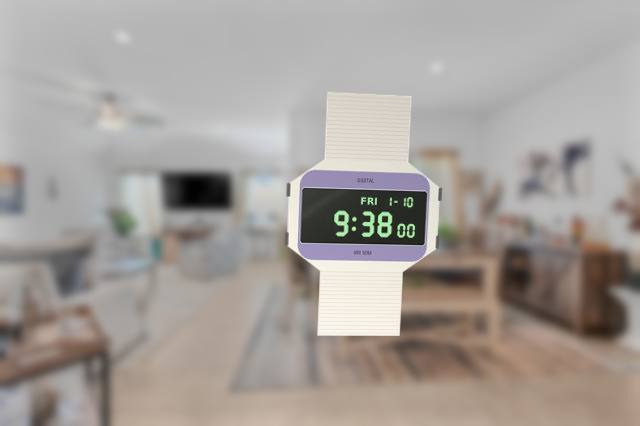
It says 9 h 38 min 00 s
